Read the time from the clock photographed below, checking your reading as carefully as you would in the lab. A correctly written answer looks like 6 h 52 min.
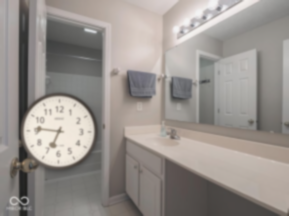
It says 6 h 46 min
